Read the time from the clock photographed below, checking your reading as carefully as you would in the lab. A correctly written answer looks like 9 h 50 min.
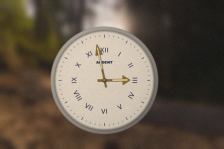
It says 2 h 58 min
